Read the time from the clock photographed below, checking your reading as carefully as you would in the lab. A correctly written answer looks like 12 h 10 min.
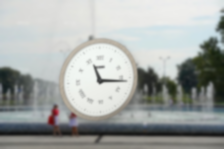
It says 11 h 16 min
